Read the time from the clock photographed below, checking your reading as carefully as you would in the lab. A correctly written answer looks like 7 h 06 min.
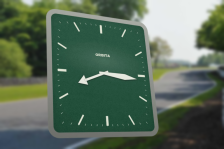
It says 8 h 16 min
